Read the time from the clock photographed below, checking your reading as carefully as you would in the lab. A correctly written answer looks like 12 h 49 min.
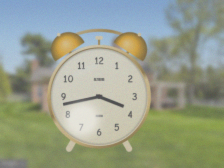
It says 3 h 43 min
